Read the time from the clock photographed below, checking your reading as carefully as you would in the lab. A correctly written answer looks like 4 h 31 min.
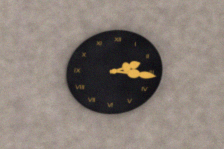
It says 2 h 16 min
